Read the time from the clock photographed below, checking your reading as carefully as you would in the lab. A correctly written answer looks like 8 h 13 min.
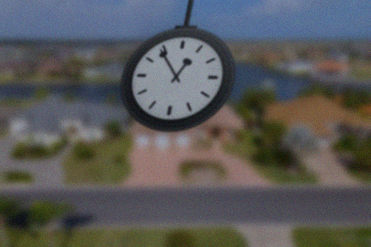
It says 12 h 54 min
